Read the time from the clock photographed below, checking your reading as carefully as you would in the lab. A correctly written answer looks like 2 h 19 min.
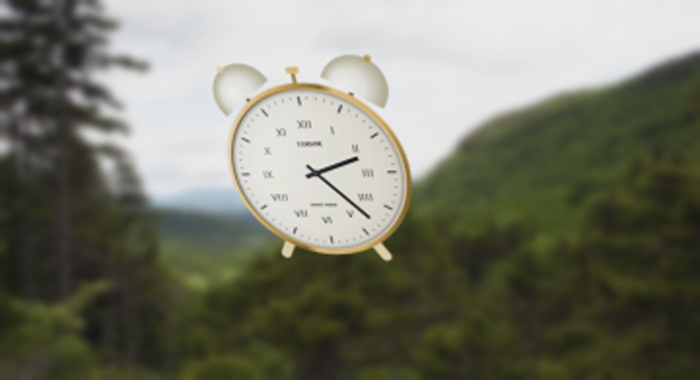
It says 2 h 23 min
